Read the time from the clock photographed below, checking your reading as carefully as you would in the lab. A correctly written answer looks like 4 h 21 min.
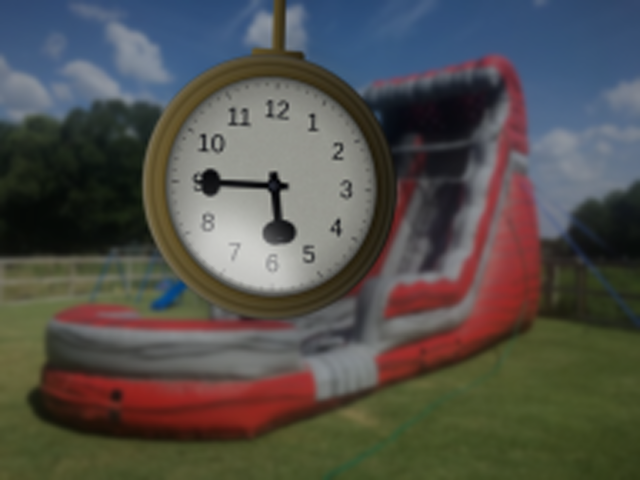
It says 5 h 45 min
